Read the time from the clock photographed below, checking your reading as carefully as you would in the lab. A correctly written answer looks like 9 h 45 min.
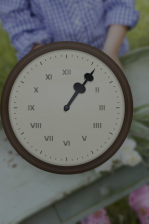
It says 1 h 06 min
